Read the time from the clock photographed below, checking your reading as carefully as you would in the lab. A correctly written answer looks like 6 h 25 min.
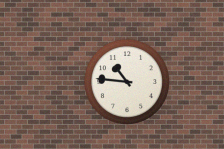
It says 10 h 46 min
